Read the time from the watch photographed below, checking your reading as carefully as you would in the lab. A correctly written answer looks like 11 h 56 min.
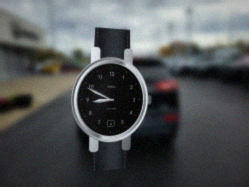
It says 8 h 49 min
